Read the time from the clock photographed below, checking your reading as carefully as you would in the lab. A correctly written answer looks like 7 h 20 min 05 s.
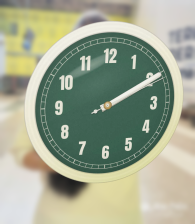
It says 2 h 10 min 11 s
